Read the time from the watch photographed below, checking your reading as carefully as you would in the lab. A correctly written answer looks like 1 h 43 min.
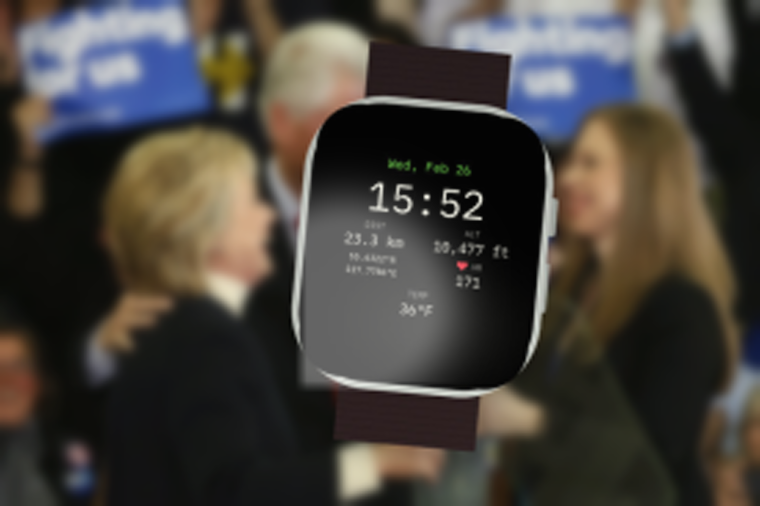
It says 15 h 52 min
